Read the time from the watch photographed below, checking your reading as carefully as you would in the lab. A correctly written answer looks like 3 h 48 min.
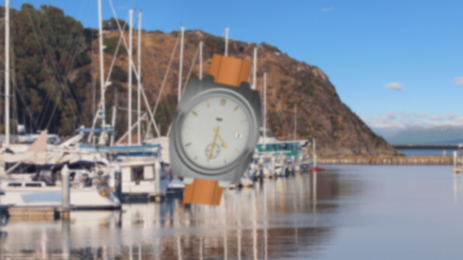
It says 4 h 31 min
